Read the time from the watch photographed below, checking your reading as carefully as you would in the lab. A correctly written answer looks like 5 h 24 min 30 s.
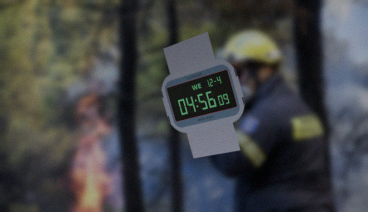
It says 4 h 56 min 09 s
